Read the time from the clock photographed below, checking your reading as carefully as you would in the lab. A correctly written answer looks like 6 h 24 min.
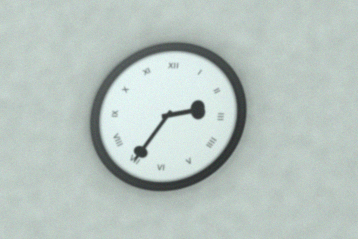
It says 2 h 35 min
